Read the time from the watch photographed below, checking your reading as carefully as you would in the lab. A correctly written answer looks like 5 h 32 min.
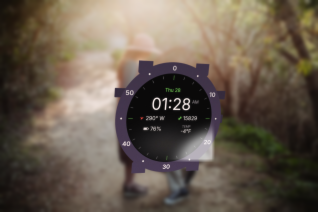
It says 1 h 28 min
